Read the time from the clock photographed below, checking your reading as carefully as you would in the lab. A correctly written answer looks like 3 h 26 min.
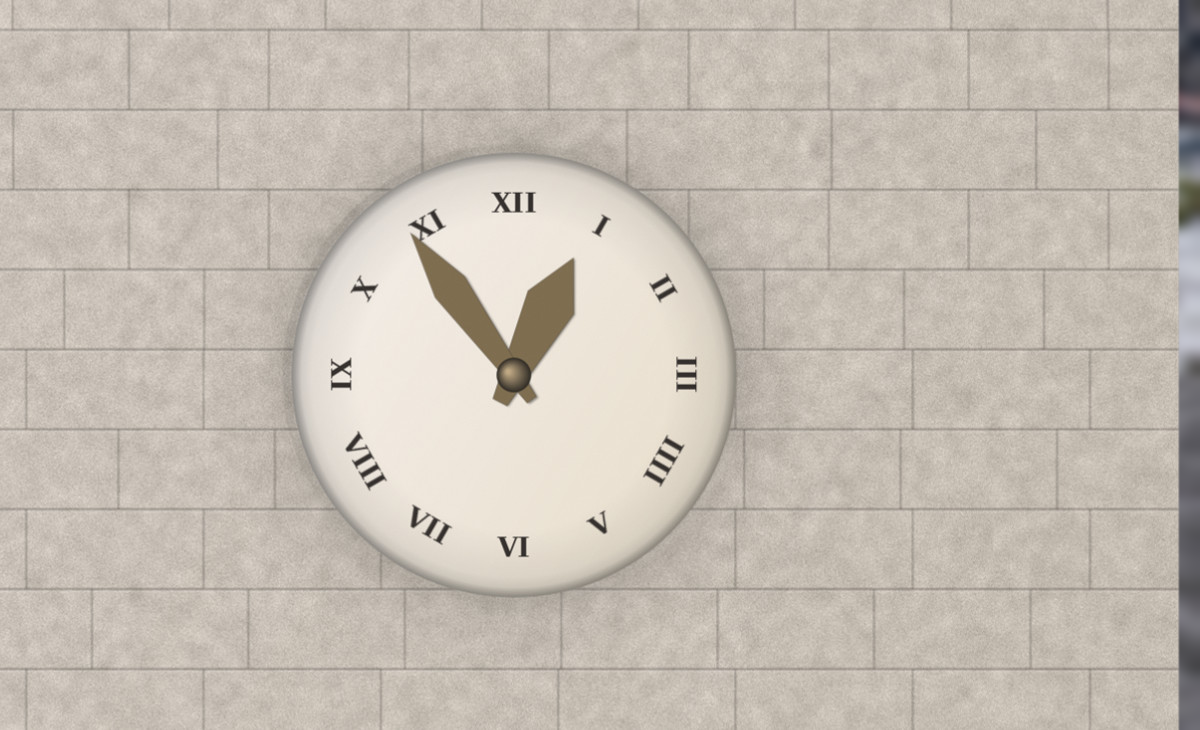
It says 12 h 54 min
